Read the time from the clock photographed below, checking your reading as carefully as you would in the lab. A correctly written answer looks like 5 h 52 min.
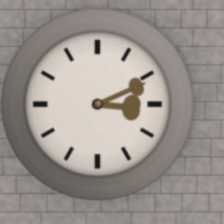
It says 3 h 11 min
